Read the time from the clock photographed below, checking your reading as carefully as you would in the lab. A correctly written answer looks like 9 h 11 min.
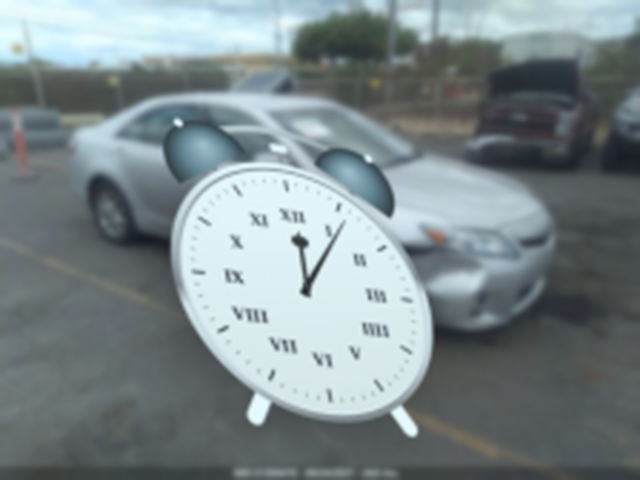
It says 12 h 06 min
